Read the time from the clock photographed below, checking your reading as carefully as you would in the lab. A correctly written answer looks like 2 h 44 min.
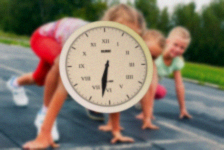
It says 6 h 32 min
